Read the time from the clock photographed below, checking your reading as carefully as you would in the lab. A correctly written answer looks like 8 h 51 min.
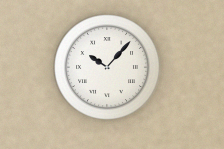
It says 10 h 07 min
